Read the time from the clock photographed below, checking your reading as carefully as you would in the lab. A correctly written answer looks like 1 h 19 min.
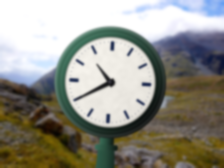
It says 10 h 40 min
